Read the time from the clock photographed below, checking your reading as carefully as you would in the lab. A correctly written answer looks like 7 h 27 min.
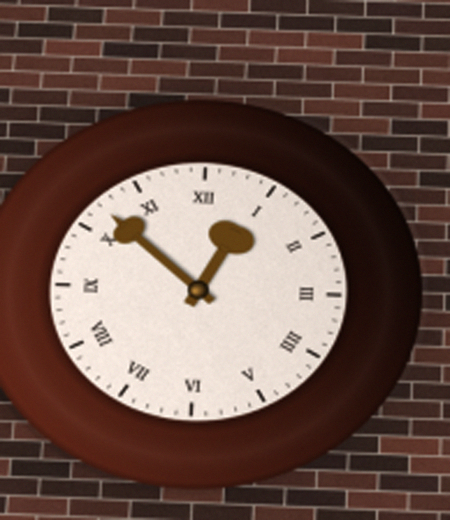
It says 12 h 52 min
